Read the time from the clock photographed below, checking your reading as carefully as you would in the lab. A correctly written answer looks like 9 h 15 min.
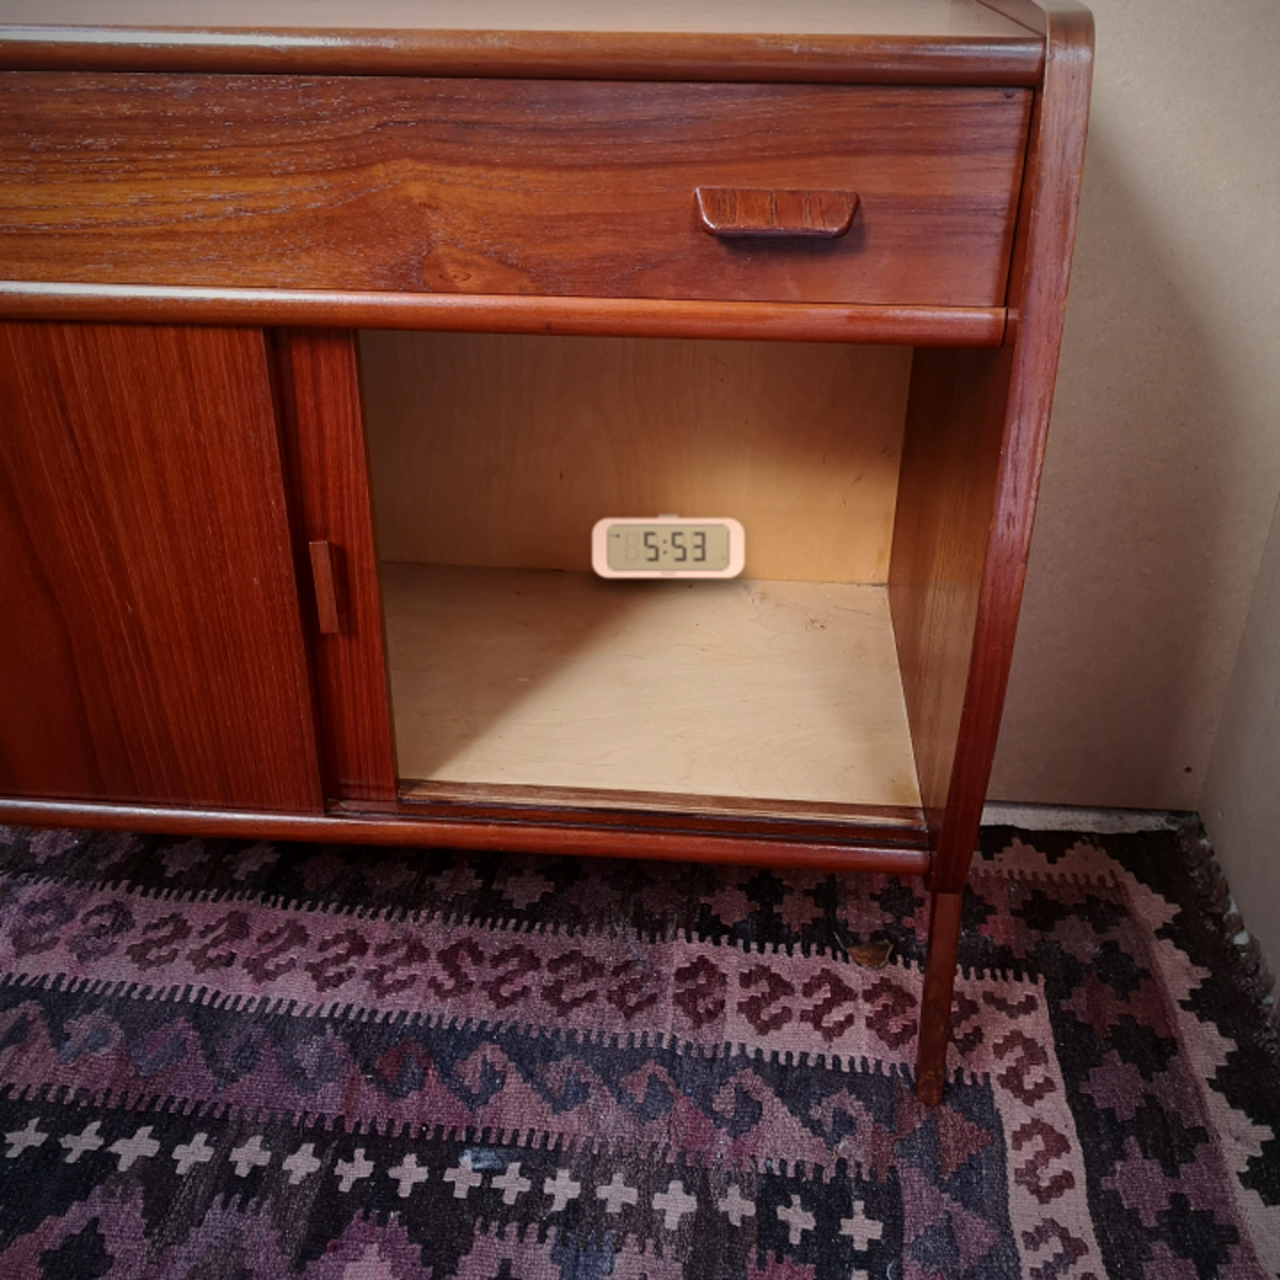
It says 5 h 53 min
